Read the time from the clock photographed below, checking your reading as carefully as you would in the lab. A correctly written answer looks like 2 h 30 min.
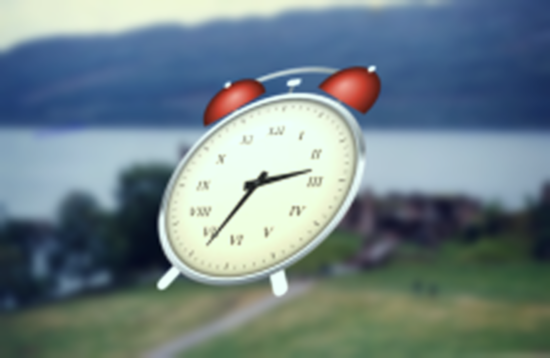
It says 2 h 34 min
